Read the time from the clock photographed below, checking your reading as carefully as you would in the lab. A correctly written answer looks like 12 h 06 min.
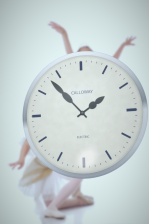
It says 1 h 53 min
